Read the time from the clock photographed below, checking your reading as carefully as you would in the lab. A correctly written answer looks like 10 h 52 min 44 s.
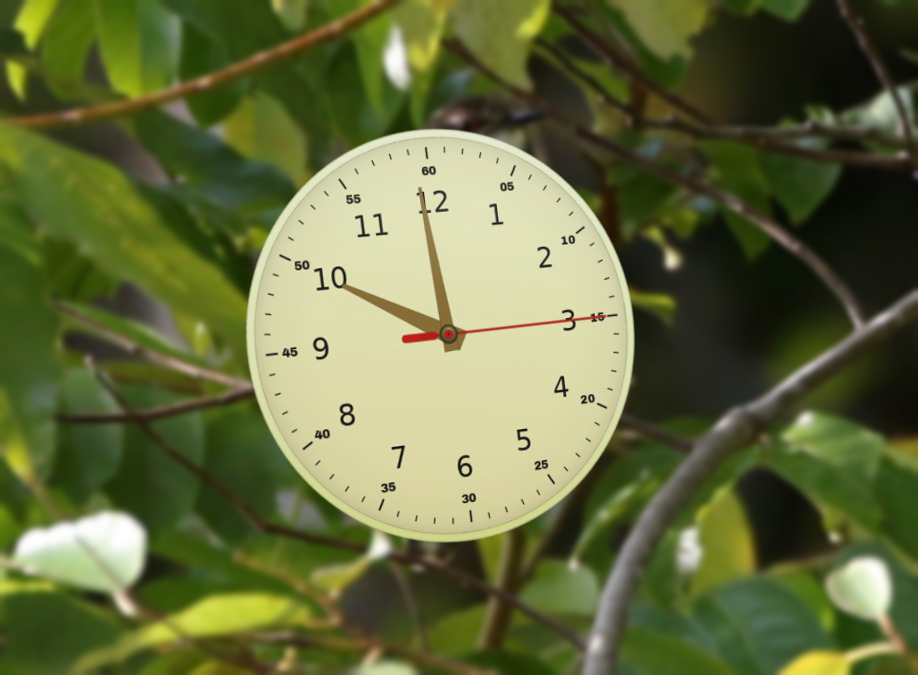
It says 9 h 59 min 15 s
